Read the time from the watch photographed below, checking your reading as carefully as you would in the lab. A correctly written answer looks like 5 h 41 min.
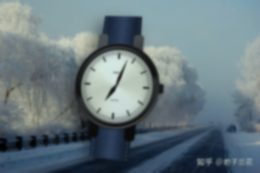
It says 7 h 03 min
